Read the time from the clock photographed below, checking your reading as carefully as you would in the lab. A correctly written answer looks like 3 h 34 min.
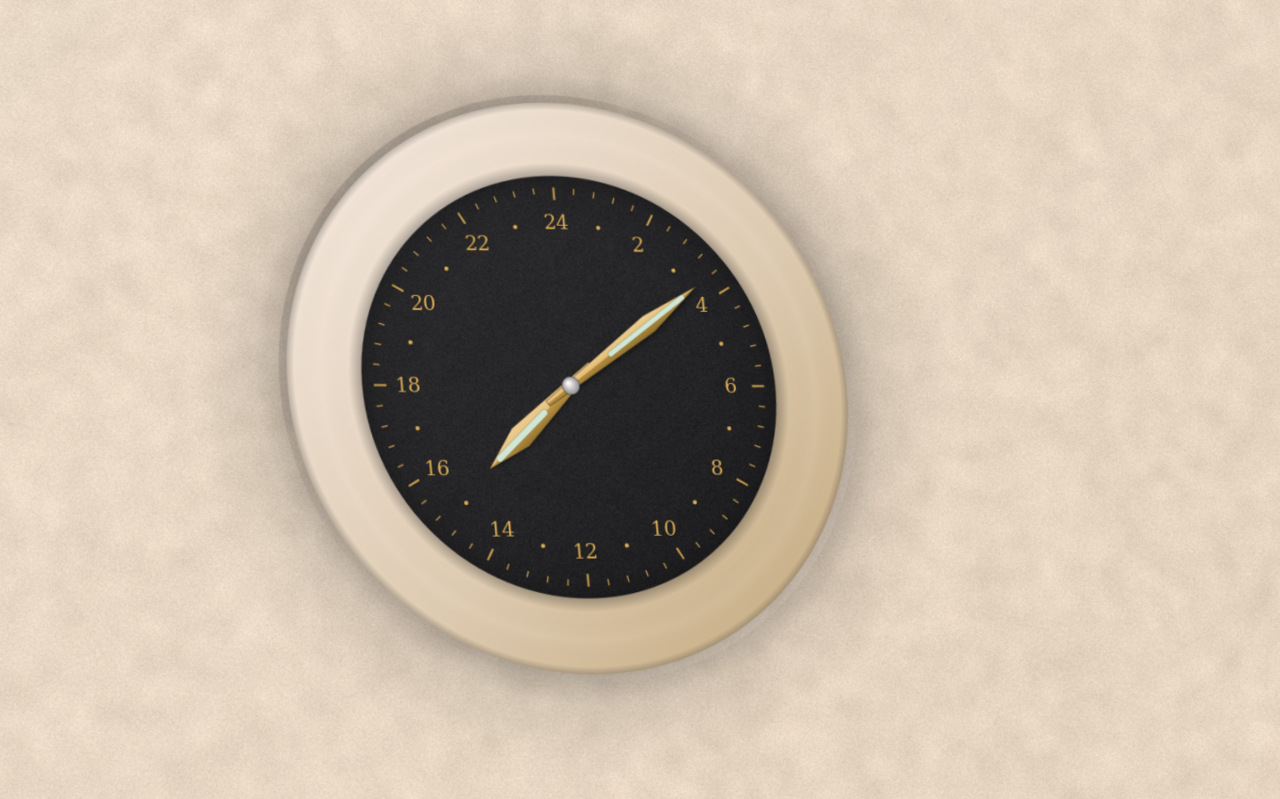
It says 15 h 09 min
